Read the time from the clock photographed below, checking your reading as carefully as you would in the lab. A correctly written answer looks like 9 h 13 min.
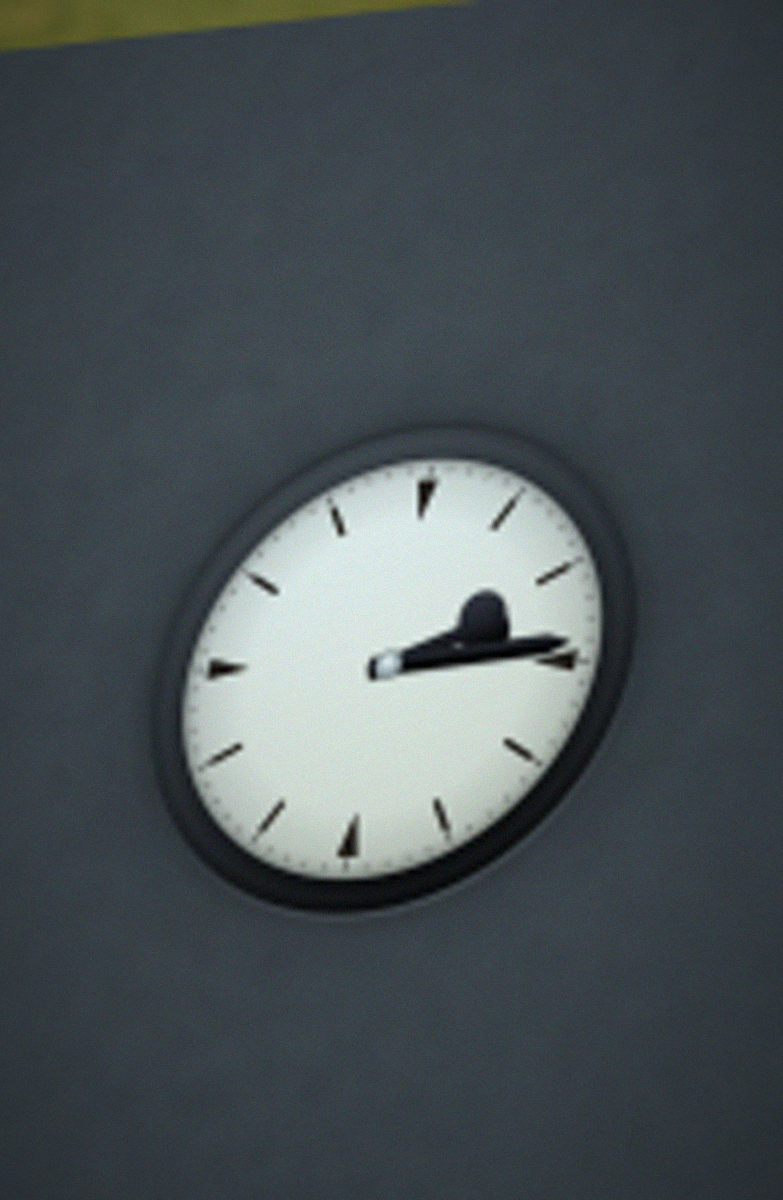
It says 2 h 14 min
